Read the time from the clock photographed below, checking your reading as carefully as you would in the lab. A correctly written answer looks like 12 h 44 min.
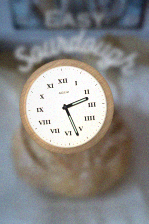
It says 2 h 27 min
